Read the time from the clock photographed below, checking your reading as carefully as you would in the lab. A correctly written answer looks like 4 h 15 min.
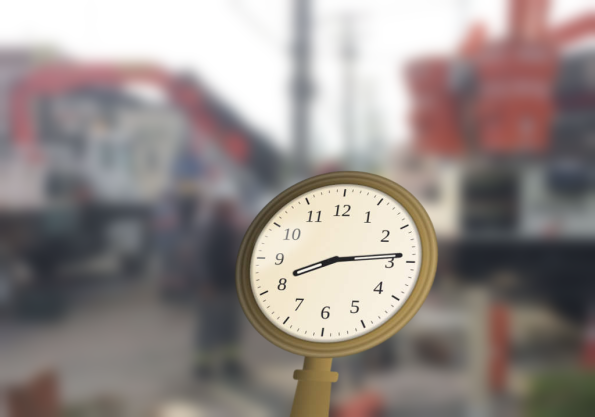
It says 8 h 14 min
